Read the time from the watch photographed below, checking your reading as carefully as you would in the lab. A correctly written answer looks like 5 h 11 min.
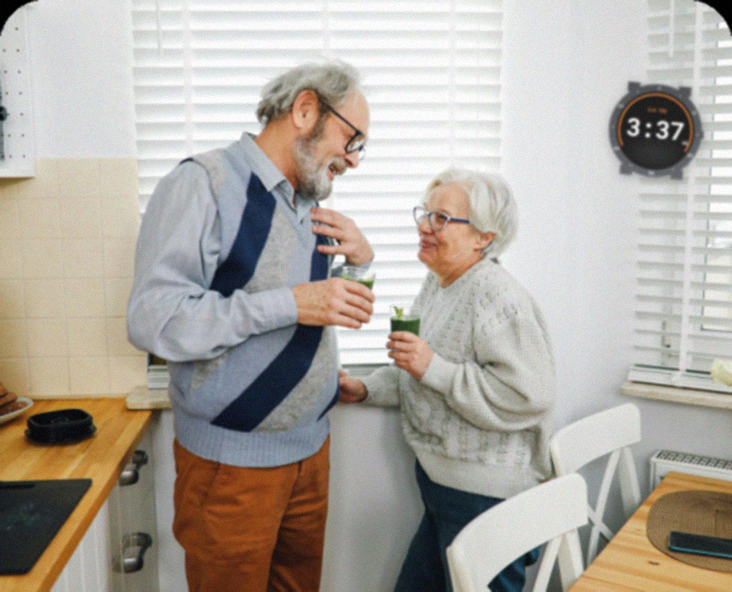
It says 3 h 37 min
